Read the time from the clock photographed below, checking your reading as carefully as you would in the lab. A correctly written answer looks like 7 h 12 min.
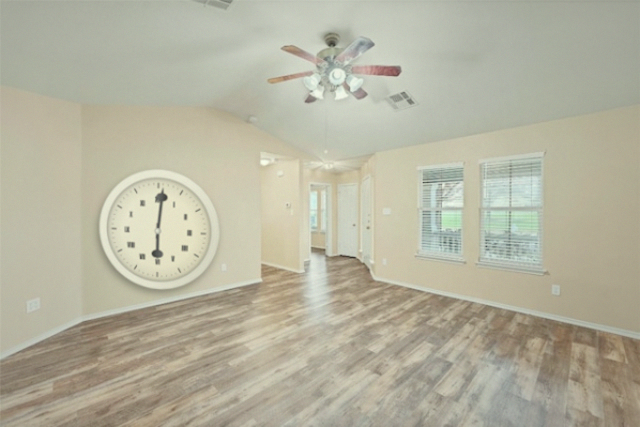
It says 6 h 01 min
